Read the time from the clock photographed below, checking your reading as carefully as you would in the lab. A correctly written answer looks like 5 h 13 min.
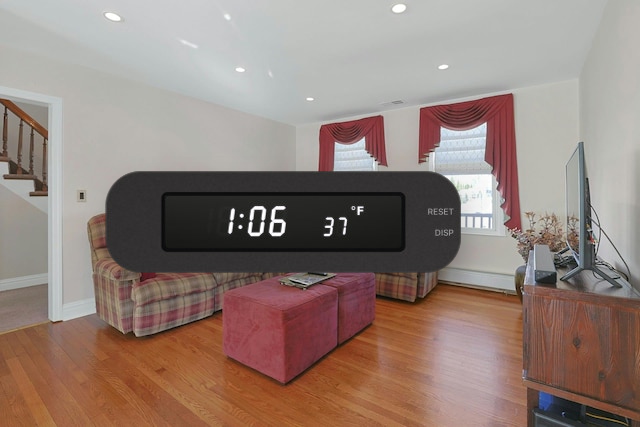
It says 1 h 06 min
